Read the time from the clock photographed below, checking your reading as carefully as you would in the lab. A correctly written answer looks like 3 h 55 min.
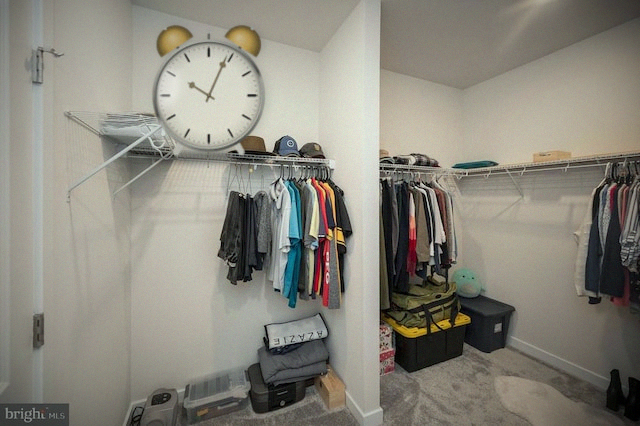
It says 10 h 04 min
